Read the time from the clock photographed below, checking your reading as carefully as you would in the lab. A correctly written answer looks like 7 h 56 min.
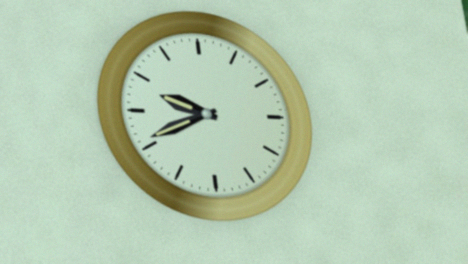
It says 9 h 41 min
